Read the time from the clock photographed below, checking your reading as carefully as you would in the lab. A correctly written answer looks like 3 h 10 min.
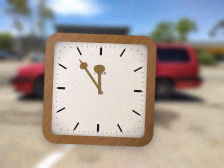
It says 11 h 54 min
